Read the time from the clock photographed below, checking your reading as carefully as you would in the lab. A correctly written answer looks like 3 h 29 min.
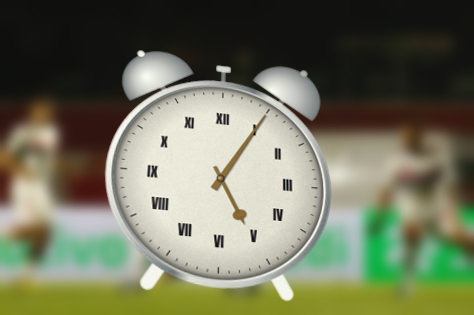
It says 5 h 05 min
